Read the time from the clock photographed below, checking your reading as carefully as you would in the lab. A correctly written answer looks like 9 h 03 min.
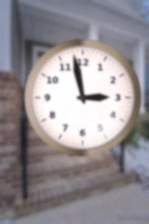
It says 2 h 58 min
